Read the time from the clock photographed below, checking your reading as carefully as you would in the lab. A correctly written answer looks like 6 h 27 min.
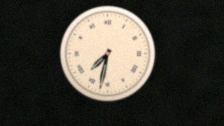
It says 7 h 32 min
